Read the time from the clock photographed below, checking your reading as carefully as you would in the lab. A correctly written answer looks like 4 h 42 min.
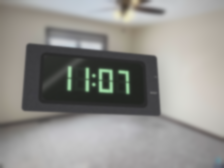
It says 11 h 07 min
